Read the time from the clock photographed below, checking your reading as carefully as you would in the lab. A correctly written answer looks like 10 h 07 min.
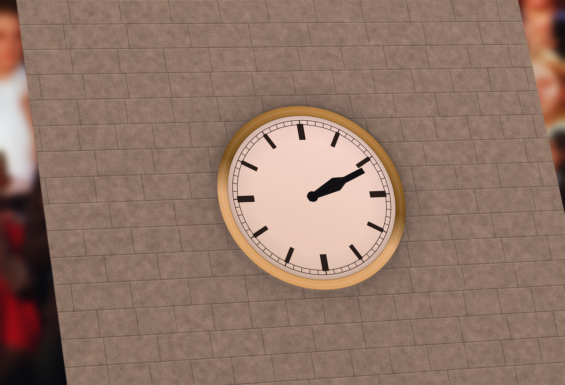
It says 2 h 11 min
